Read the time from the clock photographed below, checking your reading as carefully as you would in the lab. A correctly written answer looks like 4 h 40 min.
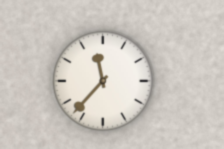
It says 11 h 37 min
